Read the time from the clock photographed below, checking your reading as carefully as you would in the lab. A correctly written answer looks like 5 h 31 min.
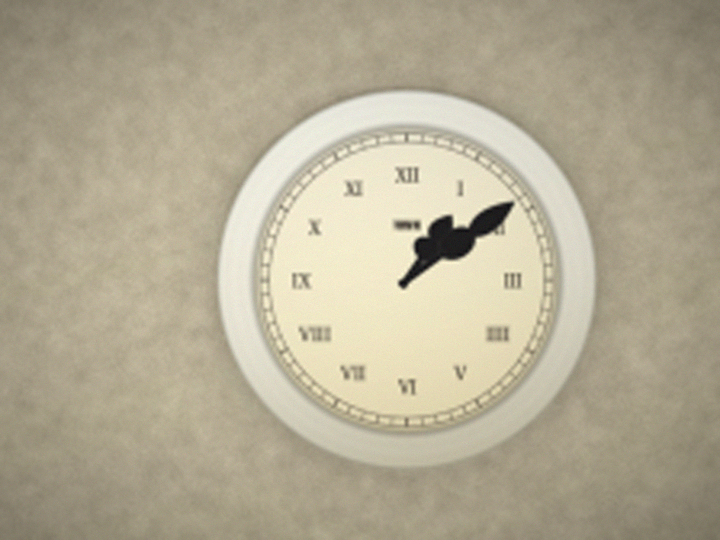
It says 1 h 09 min
